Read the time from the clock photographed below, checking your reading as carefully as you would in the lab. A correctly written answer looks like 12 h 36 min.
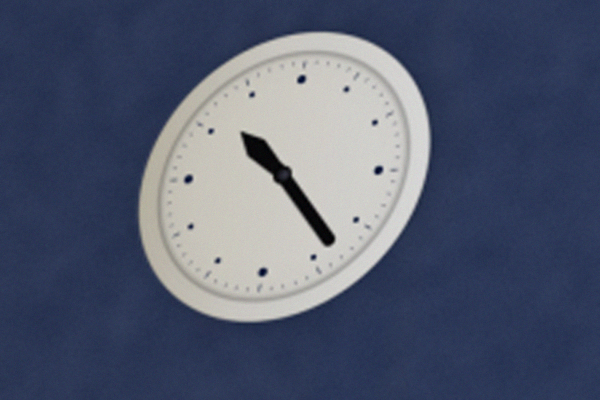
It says 10 h 23 min
